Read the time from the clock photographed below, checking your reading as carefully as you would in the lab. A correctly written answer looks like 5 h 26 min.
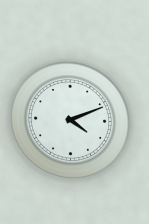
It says 4 h 11 min
